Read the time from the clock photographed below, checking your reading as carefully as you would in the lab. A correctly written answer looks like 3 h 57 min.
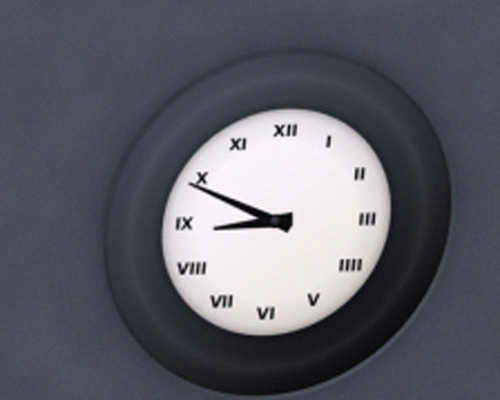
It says 8 h 49 min
